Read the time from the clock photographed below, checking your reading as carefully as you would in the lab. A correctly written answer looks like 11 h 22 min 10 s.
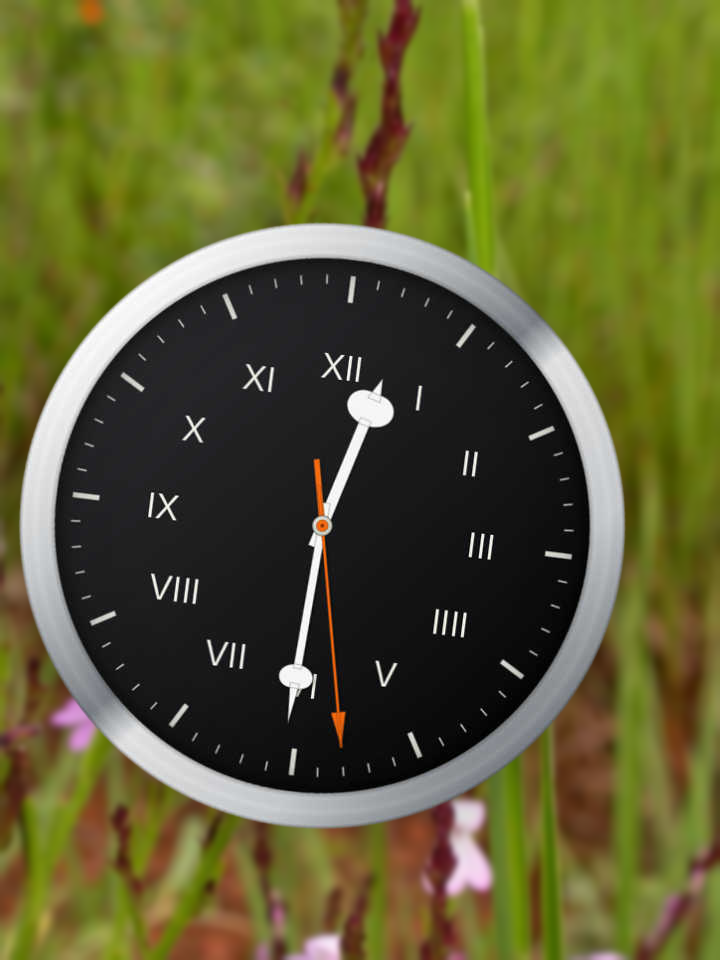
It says 12 h 30 min 28 s
